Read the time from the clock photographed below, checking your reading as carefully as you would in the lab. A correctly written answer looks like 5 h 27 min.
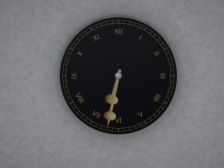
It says 6 h 32 min
